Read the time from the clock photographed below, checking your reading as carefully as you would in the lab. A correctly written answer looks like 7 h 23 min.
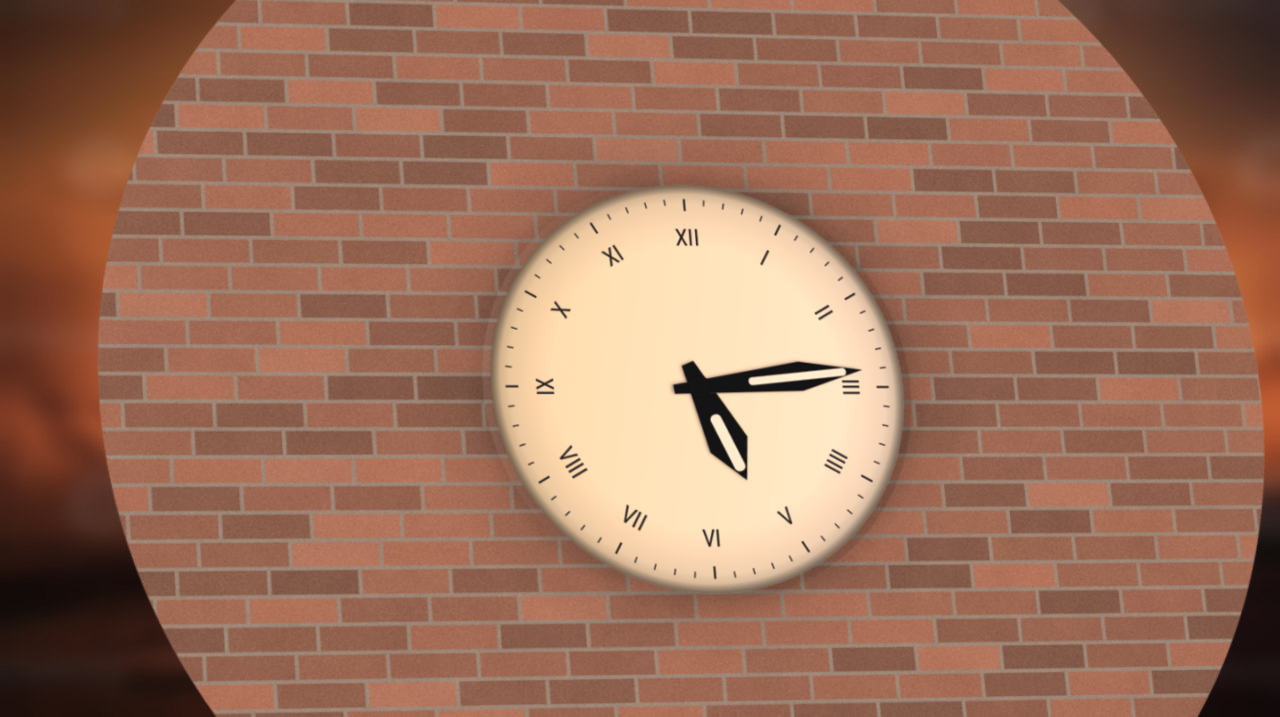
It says 5 h 14 min
